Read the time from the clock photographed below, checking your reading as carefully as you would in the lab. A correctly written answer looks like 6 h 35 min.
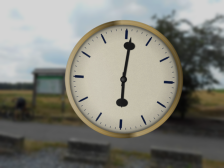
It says 6 h 01 min
